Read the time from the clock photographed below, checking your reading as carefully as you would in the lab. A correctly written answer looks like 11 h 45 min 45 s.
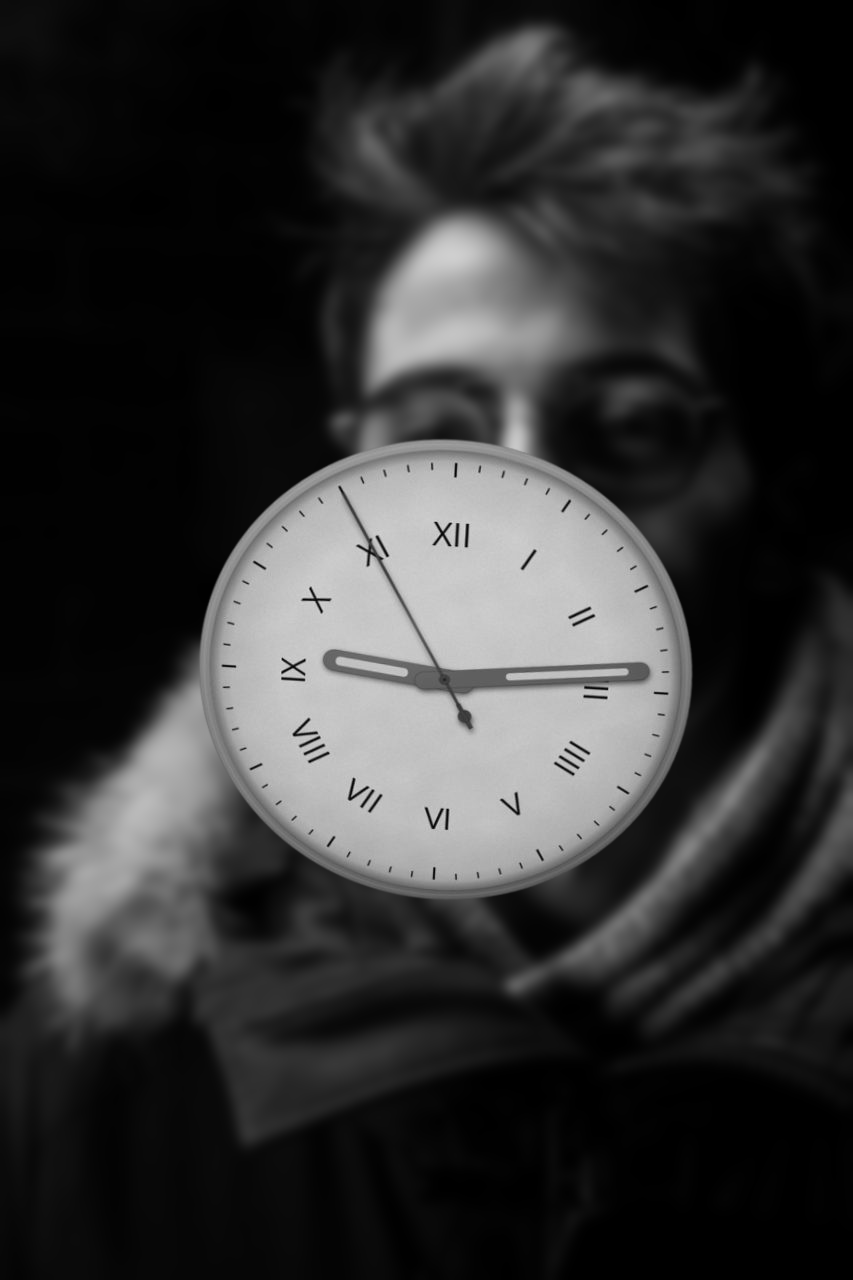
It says 9 h 13 min 55 s
